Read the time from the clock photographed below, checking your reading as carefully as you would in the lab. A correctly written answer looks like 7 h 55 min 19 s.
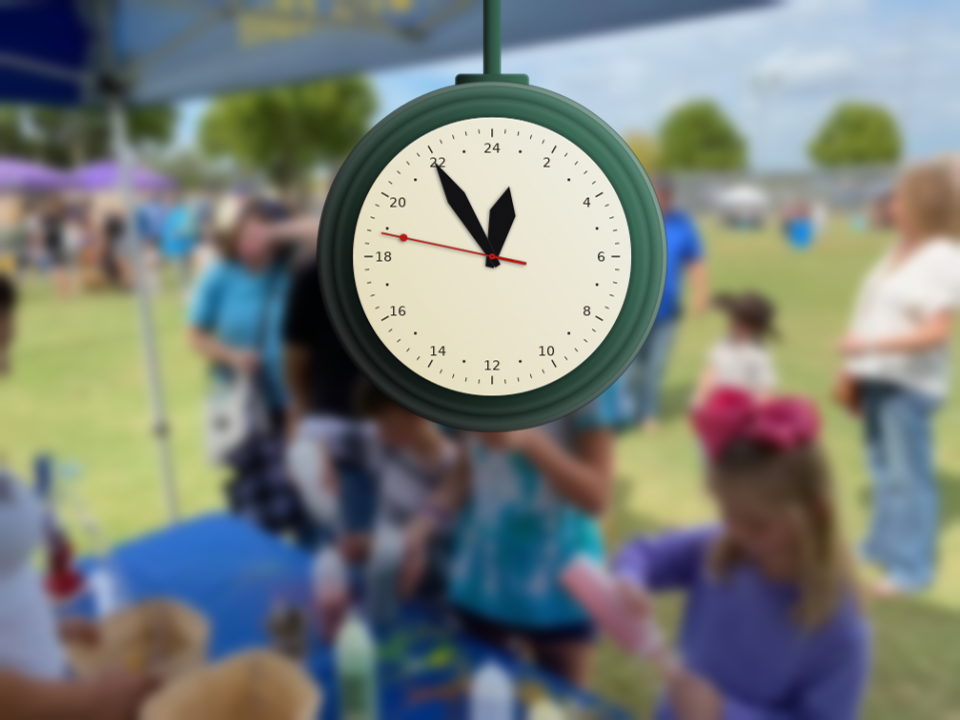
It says 0 h 54 min 47 s
